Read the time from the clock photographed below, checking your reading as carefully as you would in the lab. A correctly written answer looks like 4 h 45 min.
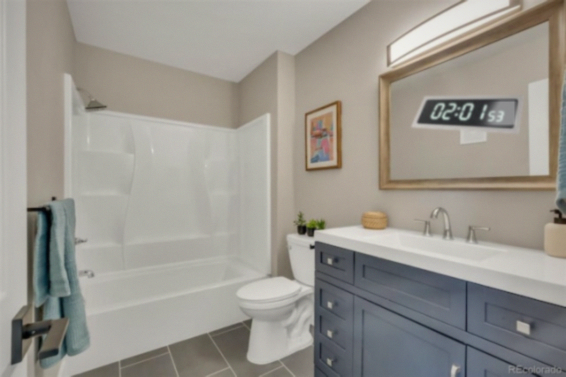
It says 2 h 01 min
